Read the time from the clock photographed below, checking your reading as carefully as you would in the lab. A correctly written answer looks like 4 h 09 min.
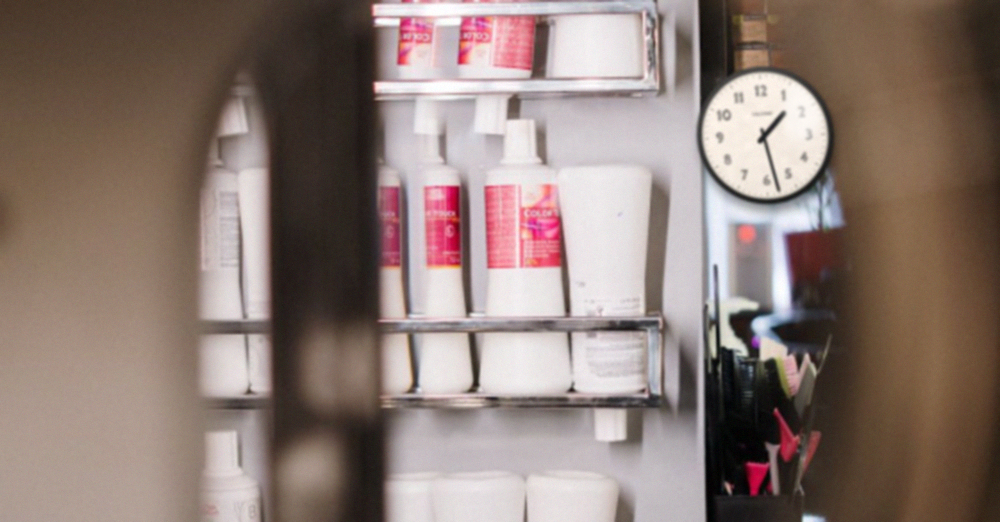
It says 1 h 28 min
